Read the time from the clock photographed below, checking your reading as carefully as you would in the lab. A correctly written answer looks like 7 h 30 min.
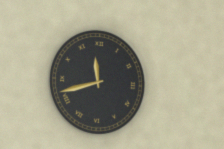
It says 11 h 42 min
